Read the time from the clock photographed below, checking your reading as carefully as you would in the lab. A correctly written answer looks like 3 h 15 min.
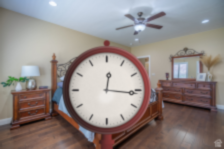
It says 12 h 16 min
